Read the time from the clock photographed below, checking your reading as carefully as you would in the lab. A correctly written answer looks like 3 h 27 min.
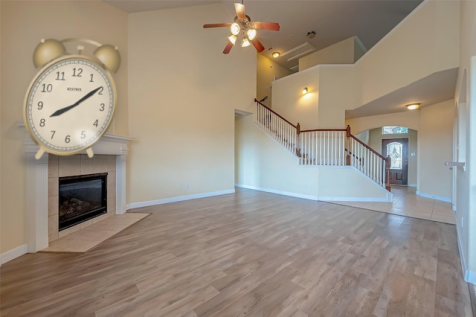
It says 8 h 09 min
